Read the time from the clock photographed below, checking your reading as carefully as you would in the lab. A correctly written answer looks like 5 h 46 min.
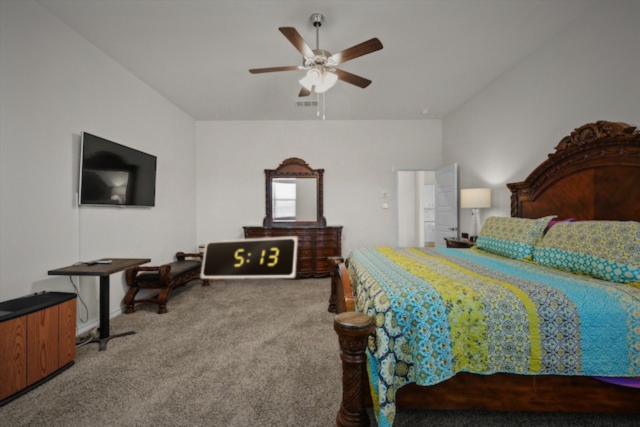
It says 5 h 13 min
